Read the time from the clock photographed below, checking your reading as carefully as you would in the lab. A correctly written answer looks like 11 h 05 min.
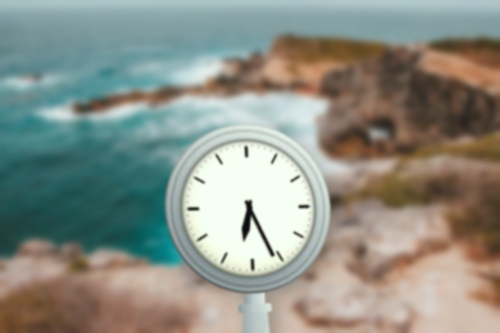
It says 6 h 26 min
